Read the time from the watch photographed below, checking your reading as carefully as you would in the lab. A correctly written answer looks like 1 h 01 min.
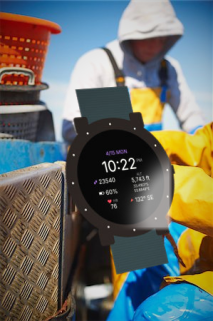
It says 10 h 22 min
